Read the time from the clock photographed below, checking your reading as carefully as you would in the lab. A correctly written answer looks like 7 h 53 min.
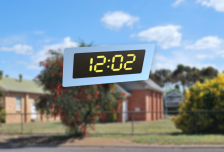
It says 12 h 02 min
